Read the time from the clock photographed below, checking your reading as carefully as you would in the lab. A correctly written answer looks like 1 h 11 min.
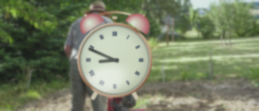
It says 8 h 49 min
